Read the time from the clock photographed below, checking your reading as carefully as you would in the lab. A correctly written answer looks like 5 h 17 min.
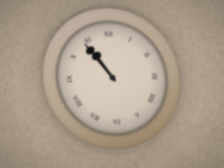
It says 10 h 54 min
